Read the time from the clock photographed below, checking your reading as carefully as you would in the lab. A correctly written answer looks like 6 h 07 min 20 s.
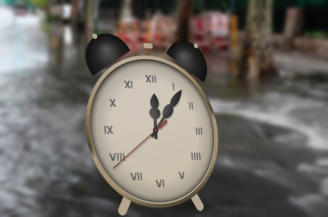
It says 12 h 06 min 39 s
